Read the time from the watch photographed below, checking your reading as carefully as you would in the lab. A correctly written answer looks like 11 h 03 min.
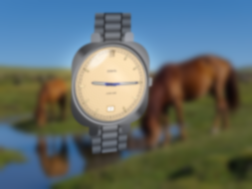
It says 9 h 15 min
